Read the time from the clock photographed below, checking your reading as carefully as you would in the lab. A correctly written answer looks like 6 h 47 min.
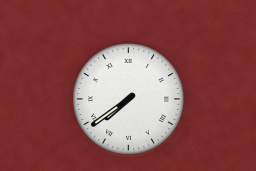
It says 7 h 39 min
